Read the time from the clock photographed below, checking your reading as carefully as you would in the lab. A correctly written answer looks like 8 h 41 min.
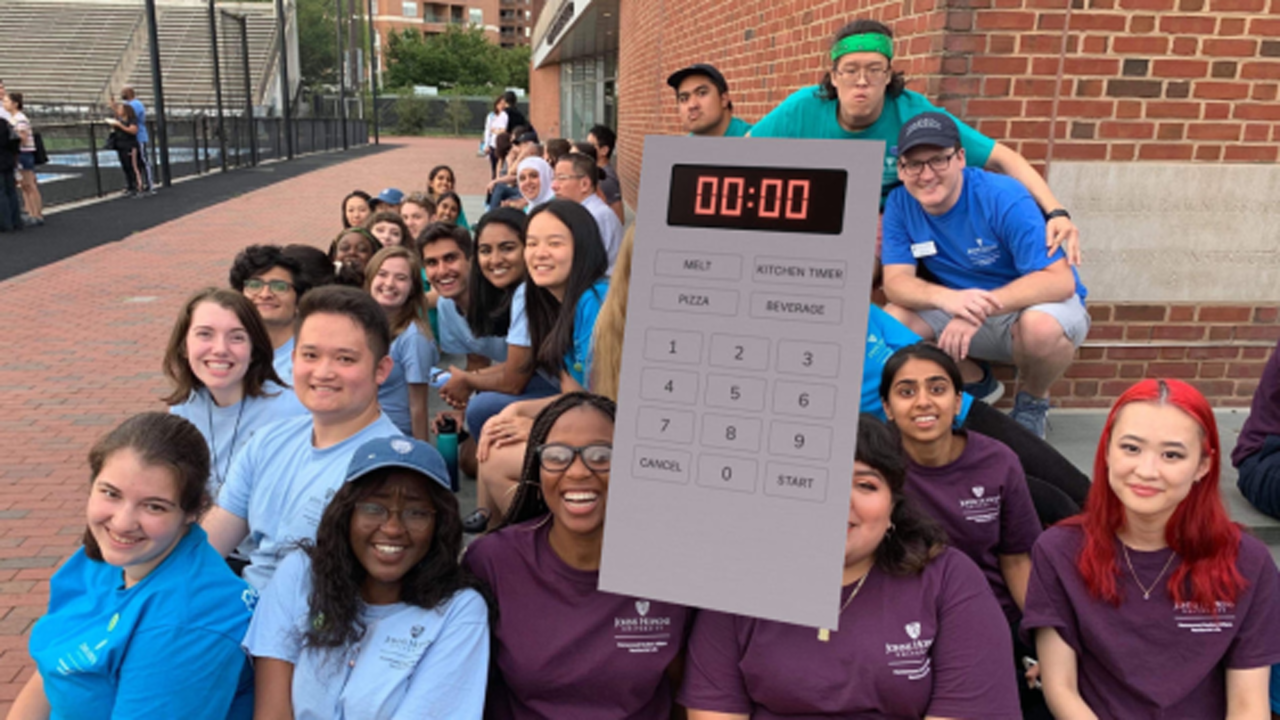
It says 0 h 00 min
